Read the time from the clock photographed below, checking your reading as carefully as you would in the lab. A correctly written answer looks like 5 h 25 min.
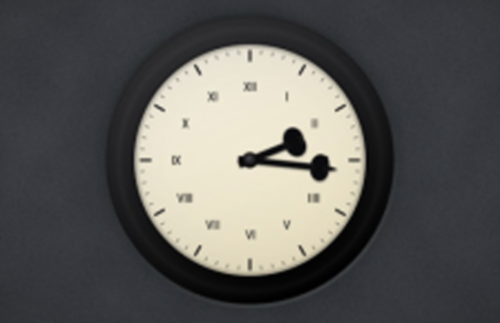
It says 2 h 16 min
